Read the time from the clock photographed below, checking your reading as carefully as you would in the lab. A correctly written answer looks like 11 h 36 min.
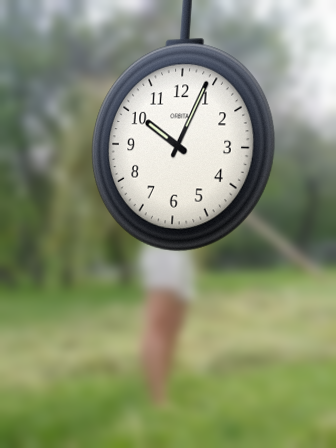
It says 10 h 04 min
